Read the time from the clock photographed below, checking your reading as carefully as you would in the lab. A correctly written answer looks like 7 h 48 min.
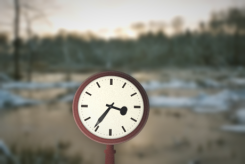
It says 3 h 36 min
